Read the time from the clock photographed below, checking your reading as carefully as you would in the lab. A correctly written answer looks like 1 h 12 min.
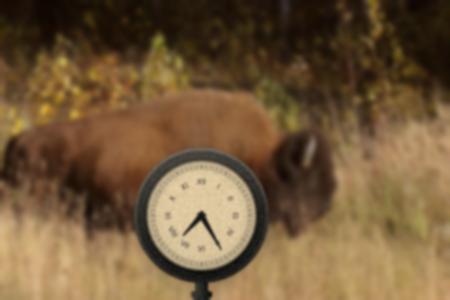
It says 7 h 25 min
